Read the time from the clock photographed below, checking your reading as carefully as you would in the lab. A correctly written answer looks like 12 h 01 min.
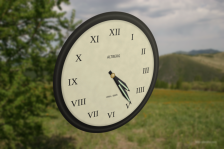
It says 4 h 24 min
